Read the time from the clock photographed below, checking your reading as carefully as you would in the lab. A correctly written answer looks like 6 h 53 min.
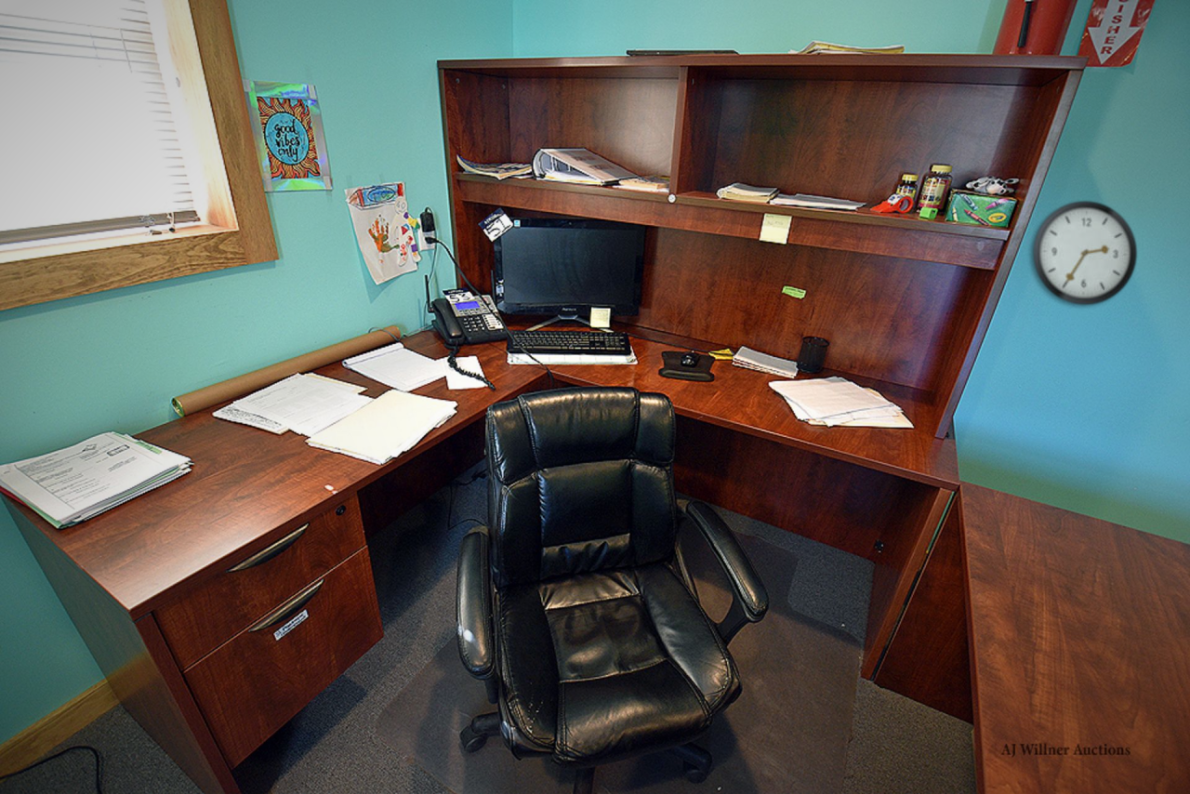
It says 2 h 35 min
